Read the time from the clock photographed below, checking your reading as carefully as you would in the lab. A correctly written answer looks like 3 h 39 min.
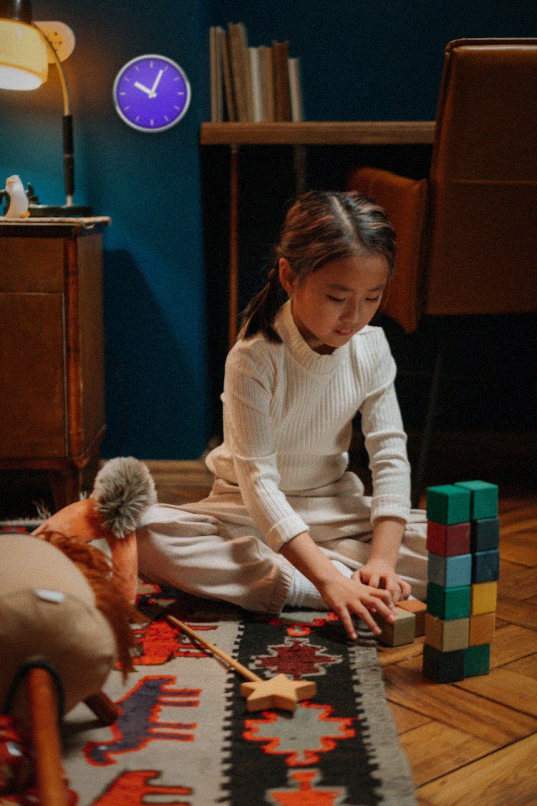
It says 10 h 04 min
